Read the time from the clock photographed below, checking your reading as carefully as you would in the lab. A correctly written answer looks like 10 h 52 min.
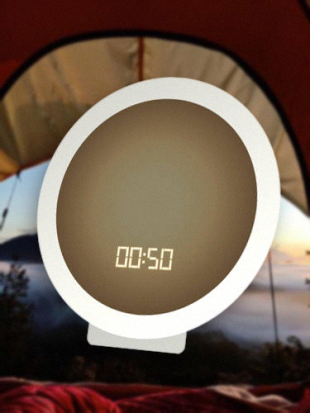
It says 0 h 50 min
